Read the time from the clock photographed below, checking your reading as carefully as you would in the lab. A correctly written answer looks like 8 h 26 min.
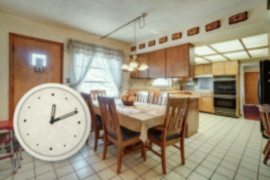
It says 12 h 11 min
